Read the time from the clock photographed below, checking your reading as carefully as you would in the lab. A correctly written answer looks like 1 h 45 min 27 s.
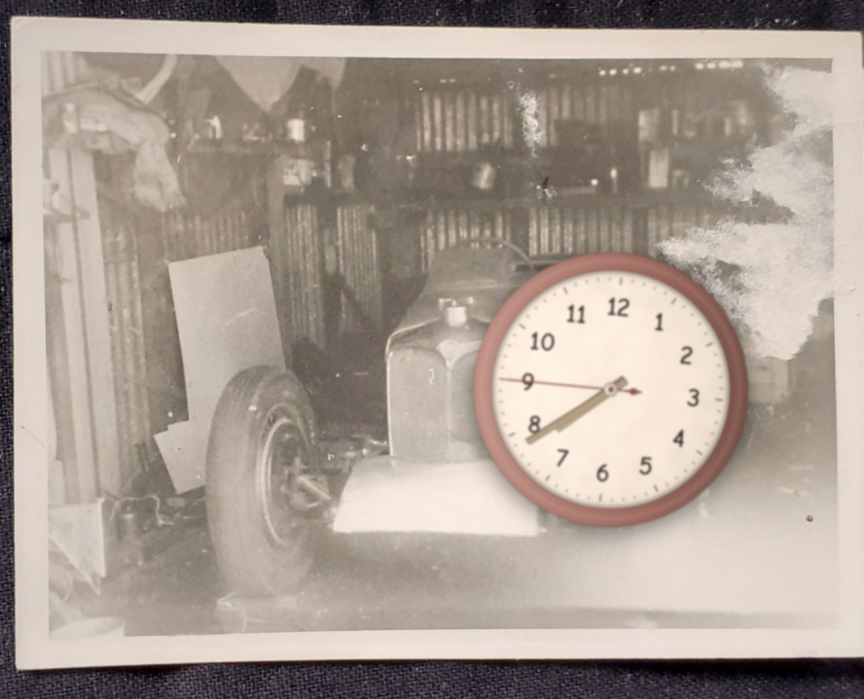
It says 7 h 38 min 45 s
